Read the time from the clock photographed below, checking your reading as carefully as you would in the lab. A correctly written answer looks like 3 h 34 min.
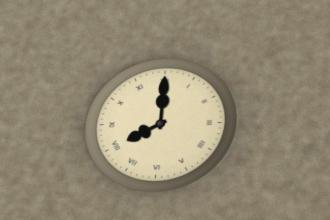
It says 8 h 00 min
